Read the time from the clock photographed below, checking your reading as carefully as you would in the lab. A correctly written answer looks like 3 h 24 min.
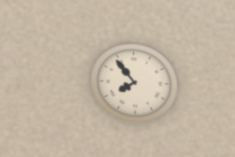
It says 7 h 54 min
